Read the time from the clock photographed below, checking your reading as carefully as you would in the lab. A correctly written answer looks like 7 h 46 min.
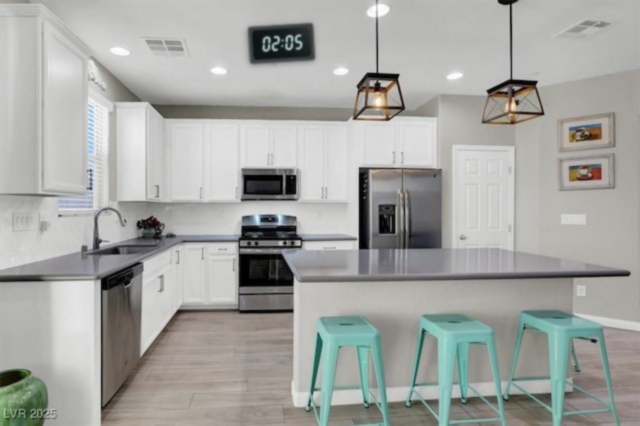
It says 2 h 05 min
